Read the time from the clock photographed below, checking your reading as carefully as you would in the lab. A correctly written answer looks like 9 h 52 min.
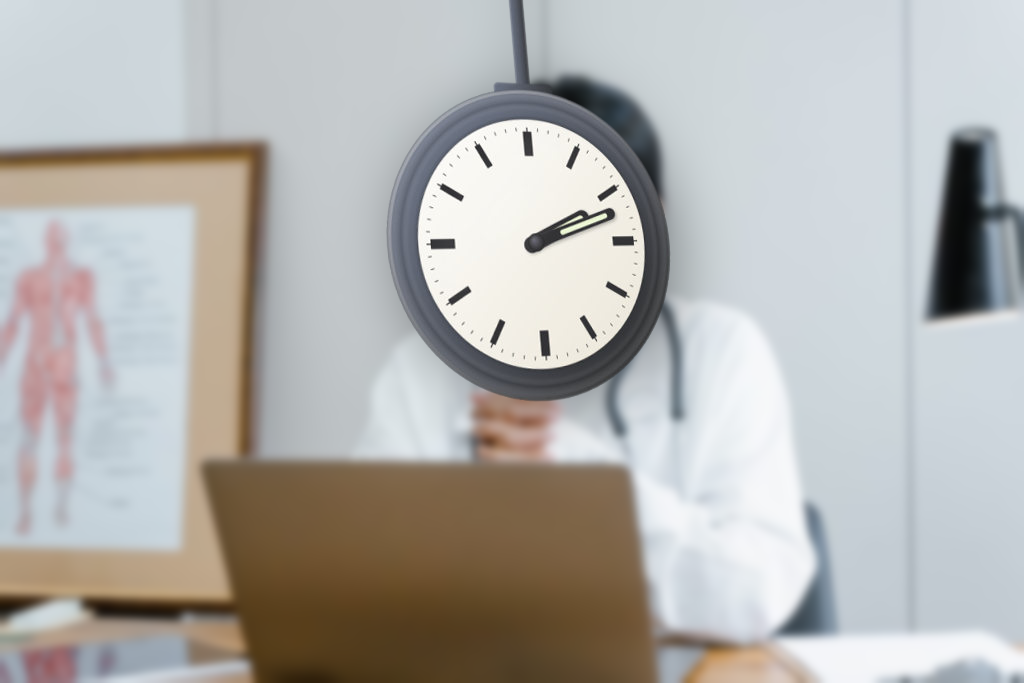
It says 2 h 12 min
